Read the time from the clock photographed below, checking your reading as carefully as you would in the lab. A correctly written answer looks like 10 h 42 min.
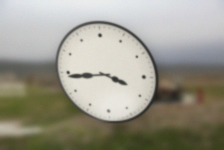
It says 3 h 44 min
